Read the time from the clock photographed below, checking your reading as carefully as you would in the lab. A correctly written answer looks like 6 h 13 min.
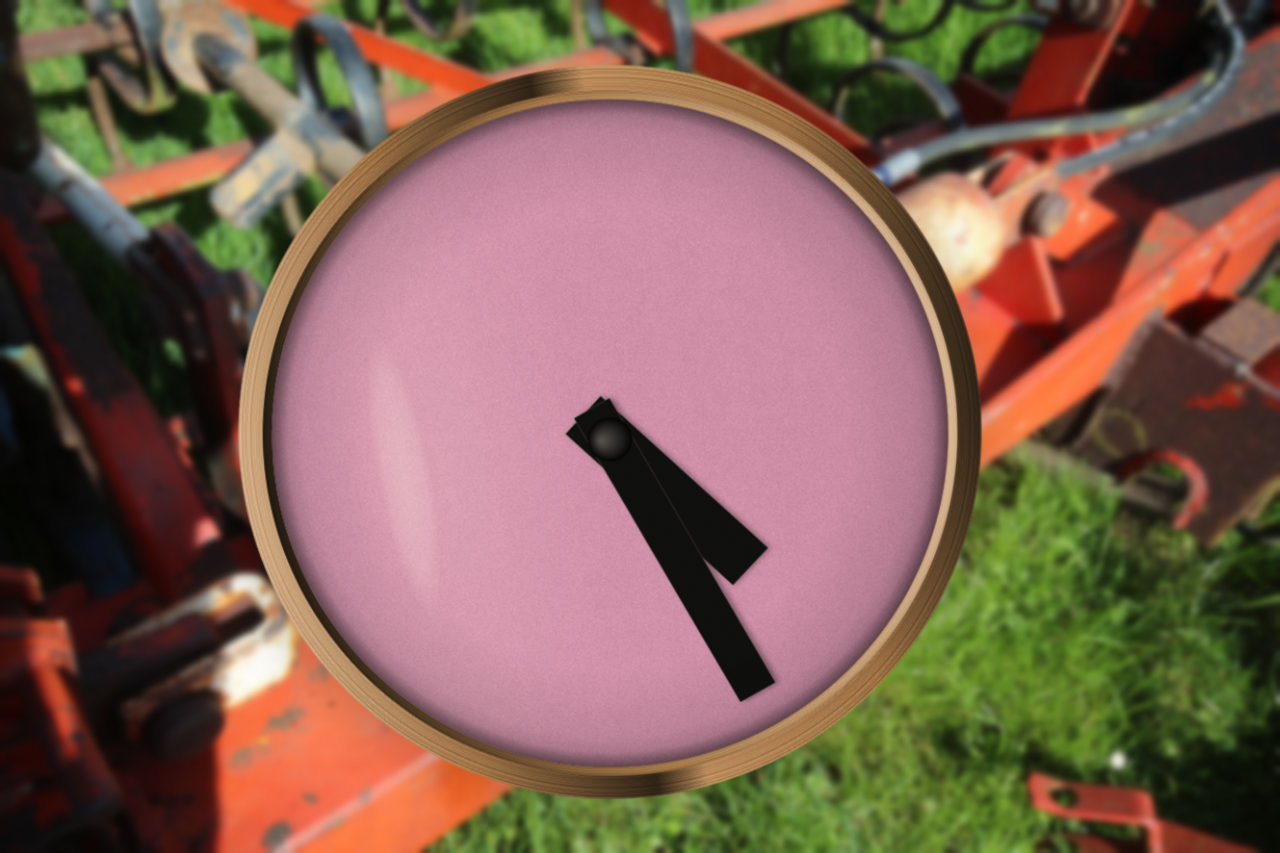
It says 4 h 25 min
